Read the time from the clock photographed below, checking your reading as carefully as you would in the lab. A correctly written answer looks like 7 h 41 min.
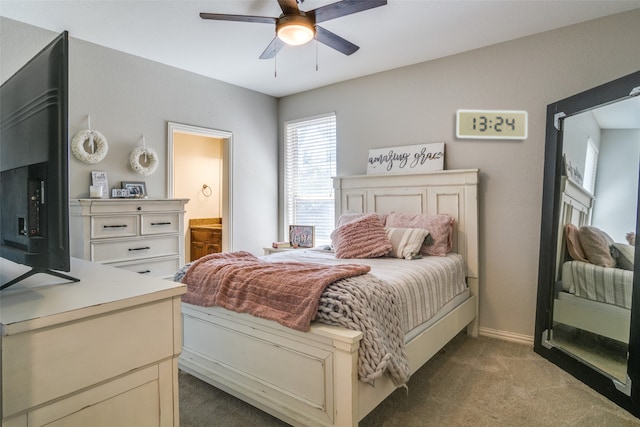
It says 13 h 24 min
